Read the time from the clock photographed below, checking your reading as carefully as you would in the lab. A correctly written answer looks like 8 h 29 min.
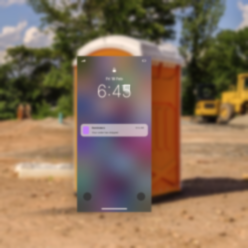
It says 6 h 45 min
